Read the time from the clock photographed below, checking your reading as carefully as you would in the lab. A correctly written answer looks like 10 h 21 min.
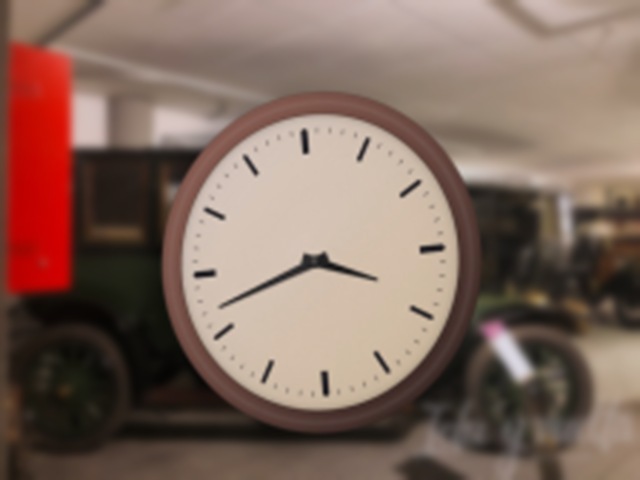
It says 3 h 42 min
